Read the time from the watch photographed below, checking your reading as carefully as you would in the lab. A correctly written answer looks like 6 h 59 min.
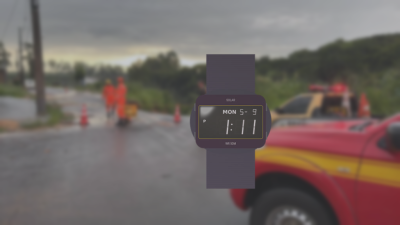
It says 1 h 11 min
